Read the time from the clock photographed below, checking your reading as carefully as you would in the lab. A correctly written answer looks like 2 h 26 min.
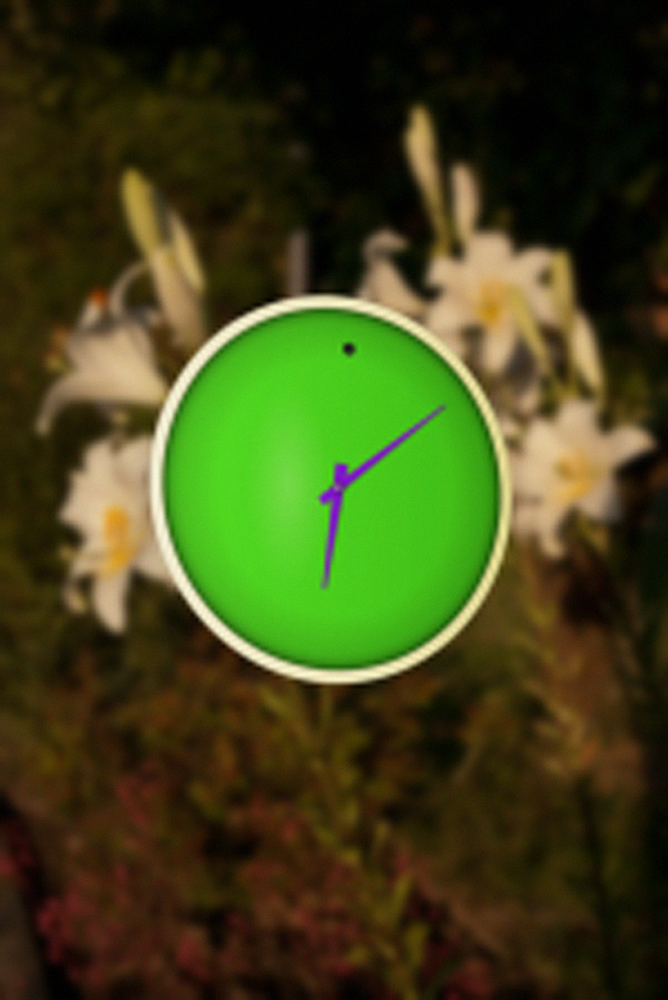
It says 6 h 08 min
